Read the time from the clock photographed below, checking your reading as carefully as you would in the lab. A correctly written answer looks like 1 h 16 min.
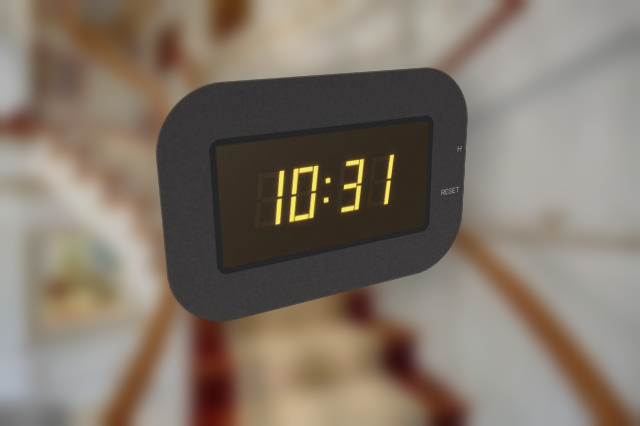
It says 10 h 31 min
